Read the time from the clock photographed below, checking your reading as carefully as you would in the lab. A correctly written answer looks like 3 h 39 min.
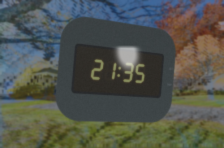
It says 21 h 35 min
